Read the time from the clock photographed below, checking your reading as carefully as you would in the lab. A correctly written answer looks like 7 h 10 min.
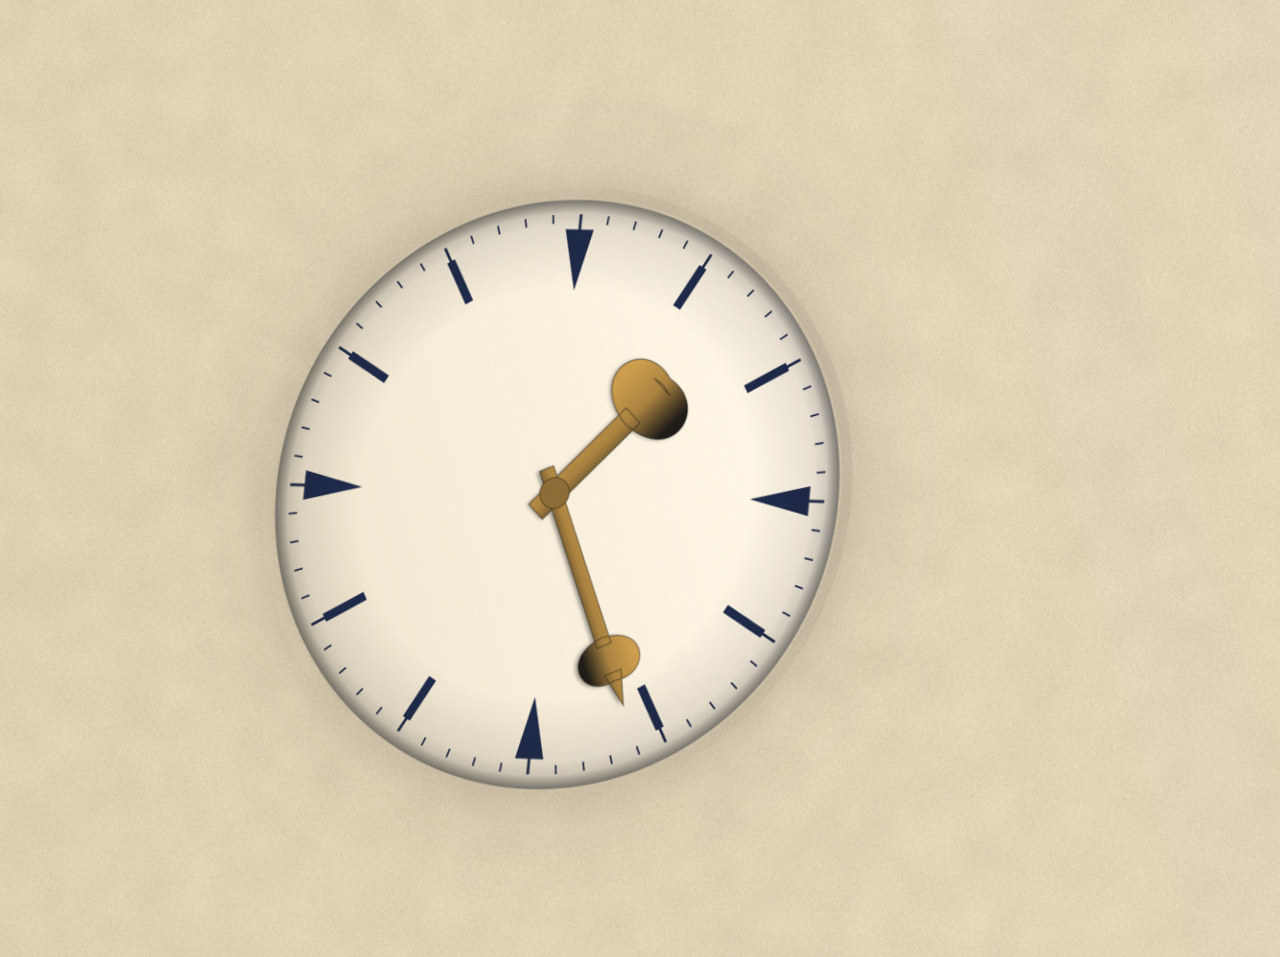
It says 1 h 26 min
